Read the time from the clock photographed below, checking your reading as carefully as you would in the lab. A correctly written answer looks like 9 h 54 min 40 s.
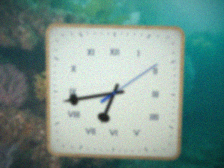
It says 6 h 43 min 09 s
